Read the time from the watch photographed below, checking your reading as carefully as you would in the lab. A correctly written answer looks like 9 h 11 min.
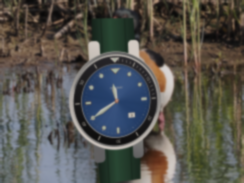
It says 11 h 40 min
